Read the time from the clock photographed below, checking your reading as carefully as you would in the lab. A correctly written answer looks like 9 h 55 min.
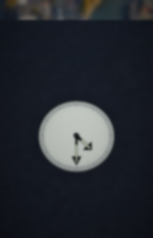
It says 4 h 30 min
